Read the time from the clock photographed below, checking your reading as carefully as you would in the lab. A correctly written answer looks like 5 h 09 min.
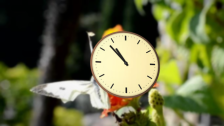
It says 10 h 53 min
